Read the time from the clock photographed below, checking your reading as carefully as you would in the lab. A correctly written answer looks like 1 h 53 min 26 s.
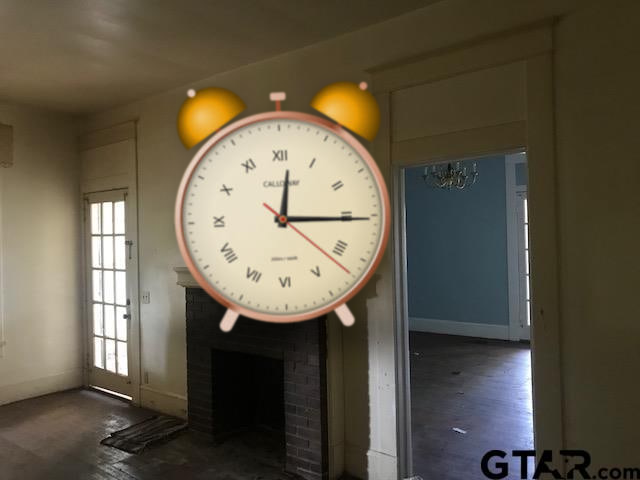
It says 12 h 15 min 22 s
